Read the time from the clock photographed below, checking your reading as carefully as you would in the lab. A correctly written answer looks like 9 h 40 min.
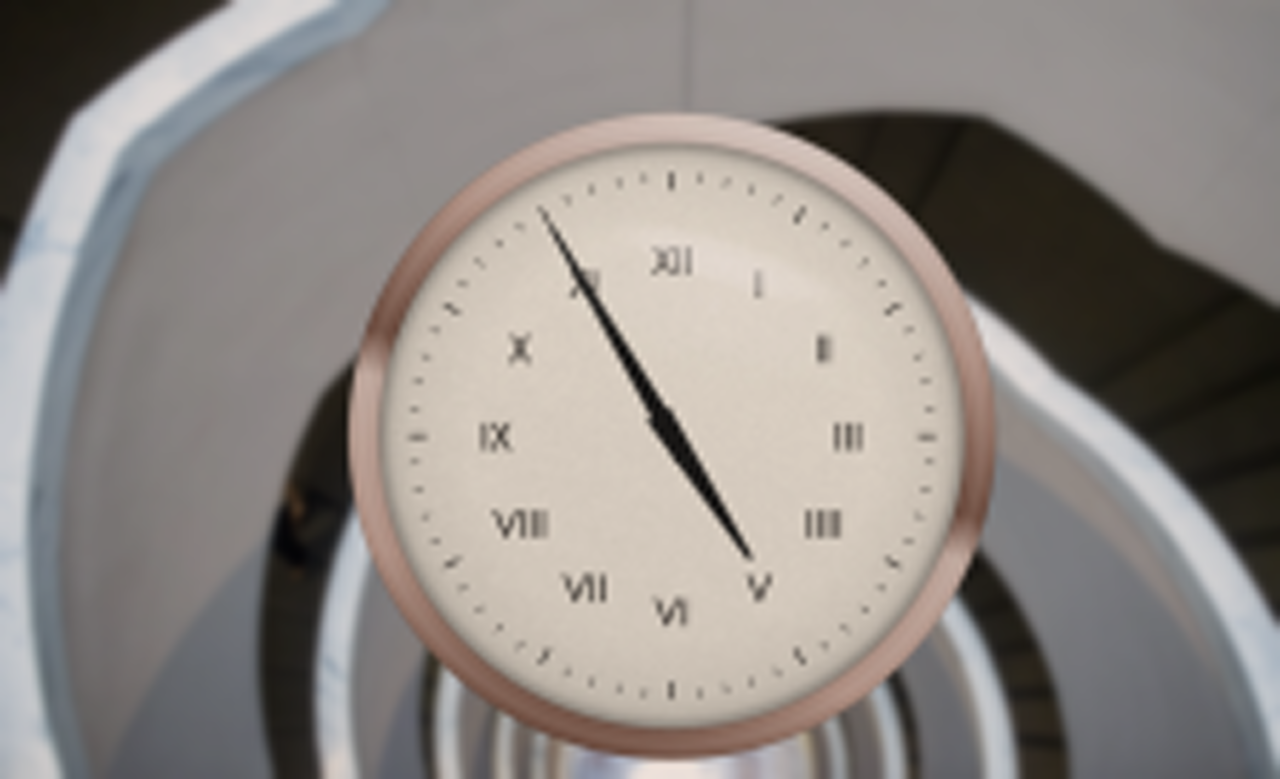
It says 4 h 55 min
